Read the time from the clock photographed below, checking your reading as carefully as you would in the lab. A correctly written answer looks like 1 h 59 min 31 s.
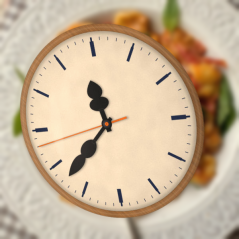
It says 11 h 37 min 43 s
